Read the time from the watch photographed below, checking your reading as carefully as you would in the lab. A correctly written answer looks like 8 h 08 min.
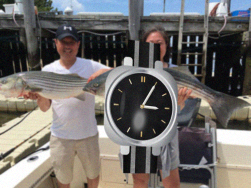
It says 3 h 05 min
